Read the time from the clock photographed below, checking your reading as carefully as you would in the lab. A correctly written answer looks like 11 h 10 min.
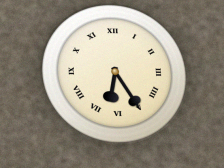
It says 6 h 25 min
